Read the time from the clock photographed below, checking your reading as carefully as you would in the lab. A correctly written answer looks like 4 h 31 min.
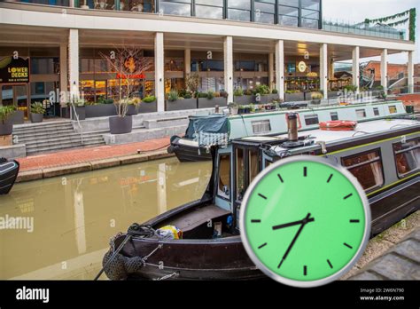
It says 8 h 35 min
